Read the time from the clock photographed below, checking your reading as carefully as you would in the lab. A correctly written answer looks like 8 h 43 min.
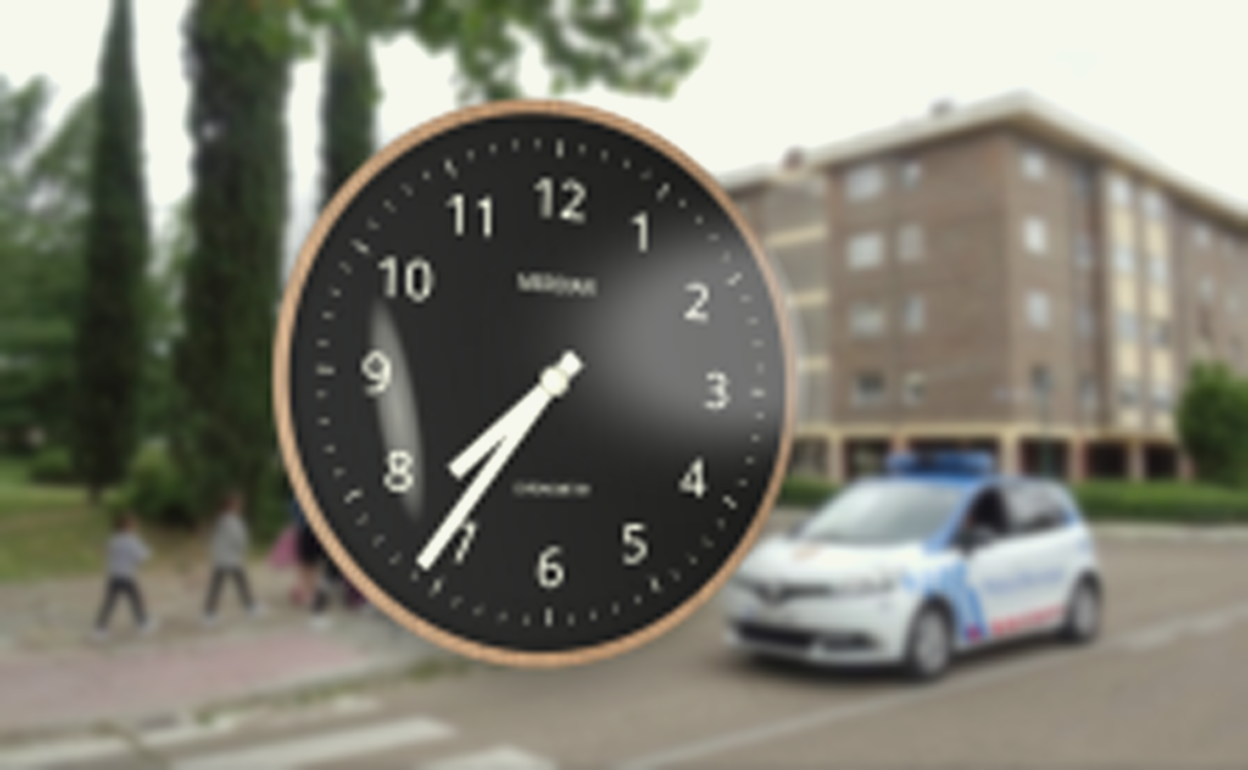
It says 7 h 36 min
